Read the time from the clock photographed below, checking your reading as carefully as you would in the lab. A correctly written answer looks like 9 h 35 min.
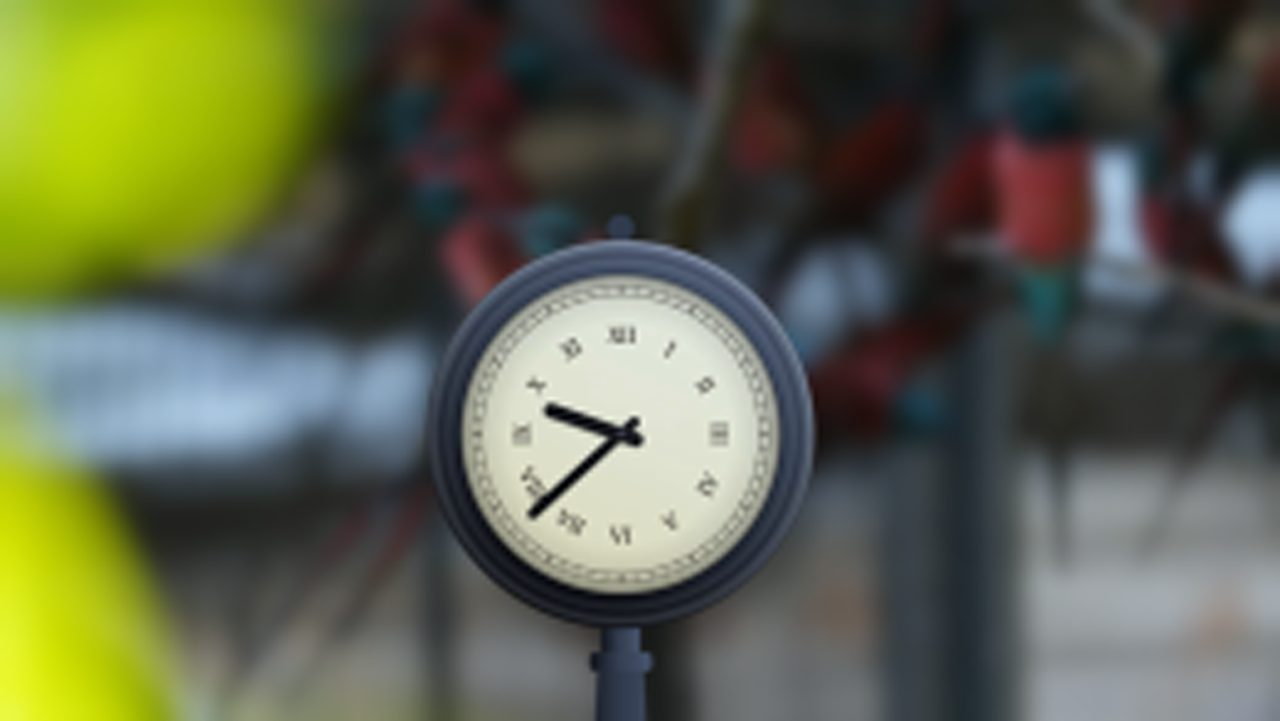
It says 9 h 38 min
